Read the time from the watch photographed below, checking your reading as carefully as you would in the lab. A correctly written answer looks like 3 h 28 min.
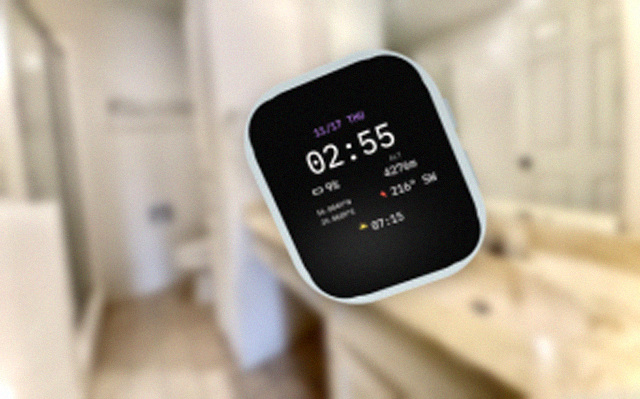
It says 2 h 55 min
